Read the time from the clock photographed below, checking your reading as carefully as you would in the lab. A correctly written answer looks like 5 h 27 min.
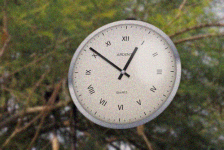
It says 12 h 51 min
